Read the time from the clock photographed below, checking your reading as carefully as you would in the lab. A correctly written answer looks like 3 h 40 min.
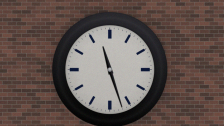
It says 11 h 27 min
